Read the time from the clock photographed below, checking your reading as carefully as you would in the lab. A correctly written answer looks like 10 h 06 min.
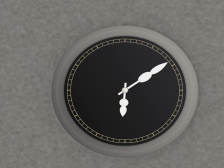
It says 6 h 09 min
